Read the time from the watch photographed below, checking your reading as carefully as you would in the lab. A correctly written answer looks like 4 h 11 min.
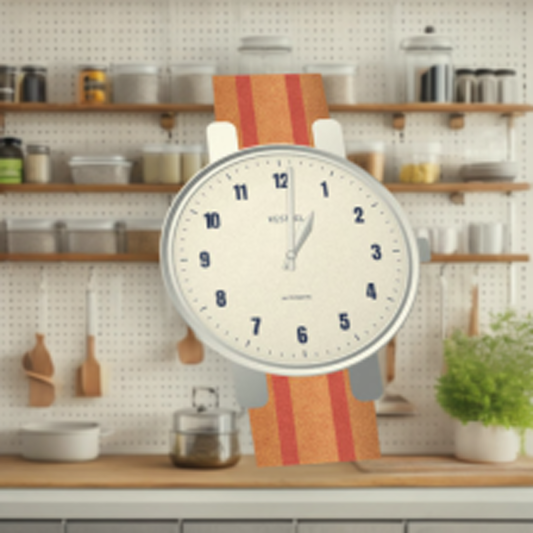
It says 1 h 01 min
